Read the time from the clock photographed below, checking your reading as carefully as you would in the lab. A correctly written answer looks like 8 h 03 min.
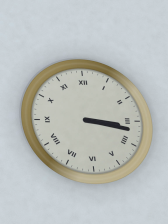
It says 3 h 17 min
